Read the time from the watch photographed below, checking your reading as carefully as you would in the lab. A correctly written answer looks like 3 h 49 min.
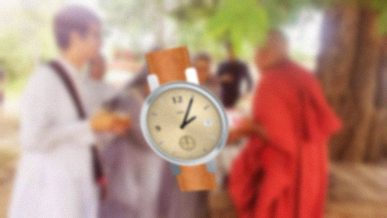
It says 2 h 05 min
